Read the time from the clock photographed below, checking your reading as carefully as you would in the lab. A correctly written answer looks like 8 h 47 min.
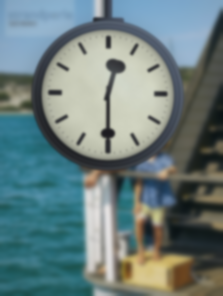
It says 12 h 30 min
